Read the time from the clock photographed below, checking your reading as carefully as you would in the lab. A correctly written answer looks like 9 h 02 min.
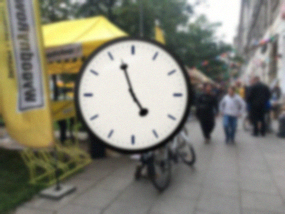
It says 4 h 57 min
